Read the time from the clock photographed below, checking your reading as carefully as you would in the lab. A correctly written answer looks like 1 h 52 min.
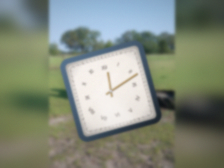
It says 12 h 12 min
